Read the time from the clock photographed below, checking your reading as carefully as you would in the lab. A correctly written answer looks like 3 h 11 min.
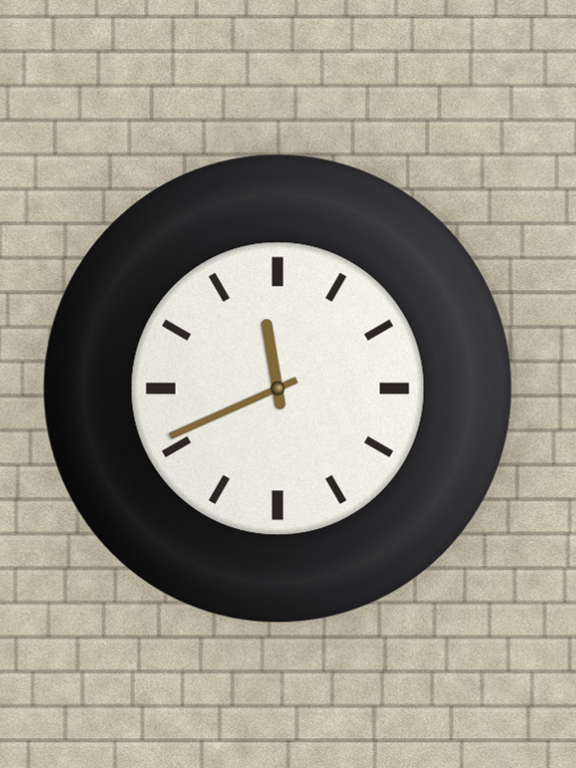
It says 11 h 41 min
